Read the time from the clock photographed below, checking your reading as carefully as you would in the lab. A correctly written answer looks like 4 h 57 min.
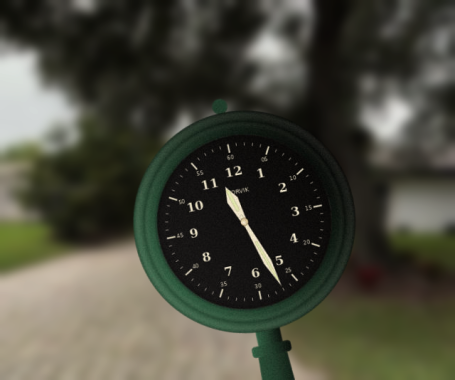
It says 11 h 27 min
